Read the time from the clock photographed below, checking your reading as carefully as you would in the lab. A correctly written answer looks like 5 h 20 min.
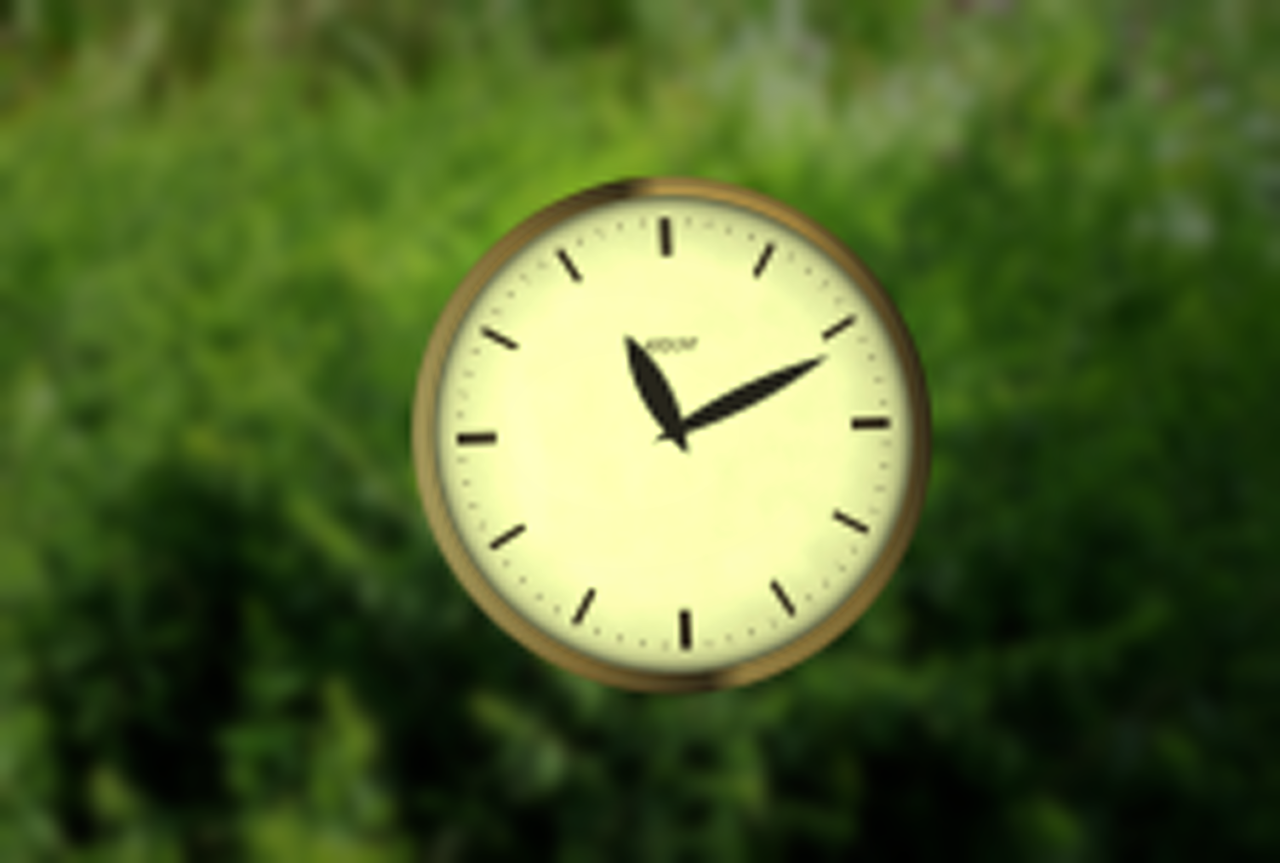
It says 11 h 11 min
